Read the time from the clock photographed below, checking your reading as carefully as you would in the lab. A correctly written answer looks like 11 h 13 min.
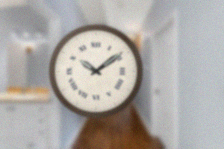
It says 10 h 09 min
